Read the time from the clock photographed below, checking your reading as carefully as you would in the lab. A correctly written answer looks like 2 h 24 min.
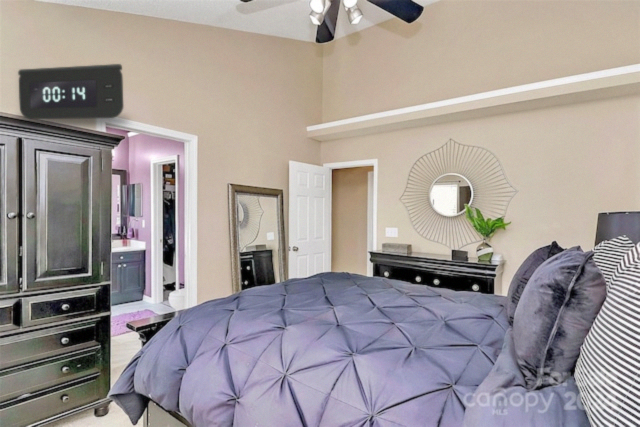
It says 0 h 14 min
